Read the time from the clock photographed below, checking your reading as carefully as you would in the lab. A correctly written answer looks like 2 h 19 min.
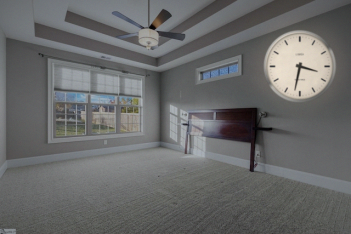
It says 3 h 32 min
